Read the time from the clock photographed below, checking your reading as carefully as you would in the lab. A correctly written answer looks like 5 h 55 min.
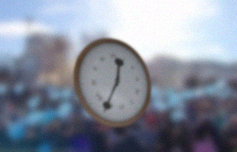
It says 12 h 36 min
